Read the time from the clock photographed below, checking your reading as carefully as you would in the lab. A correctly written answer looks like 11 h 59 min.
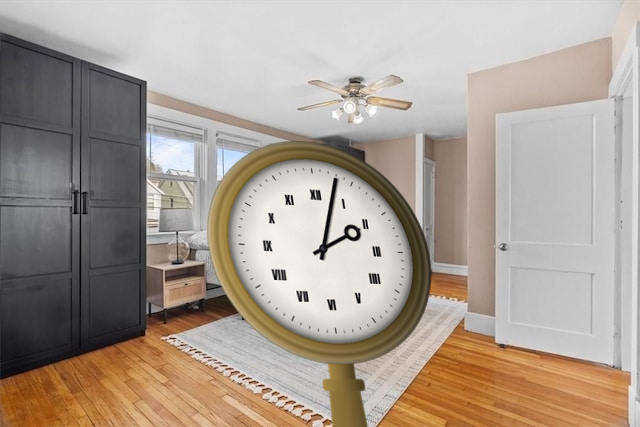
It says 2 h 03 min
